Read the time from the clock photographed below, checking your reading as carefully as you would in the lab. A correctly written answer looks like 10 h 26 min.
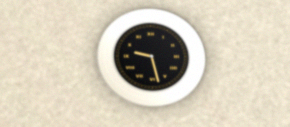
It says 9 h 28 min
